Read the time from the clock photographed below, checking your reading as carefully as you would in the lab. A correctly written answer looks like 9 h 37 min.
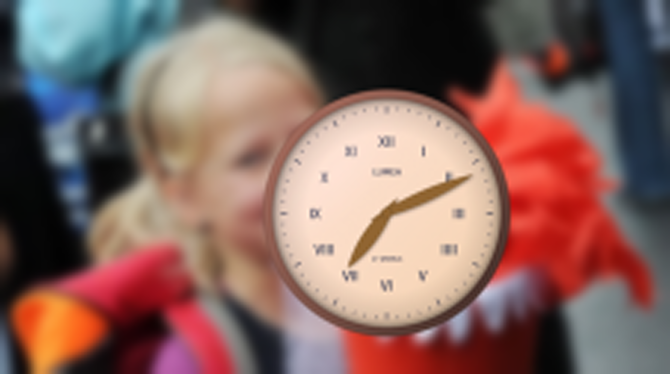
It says 7 h 11 min
